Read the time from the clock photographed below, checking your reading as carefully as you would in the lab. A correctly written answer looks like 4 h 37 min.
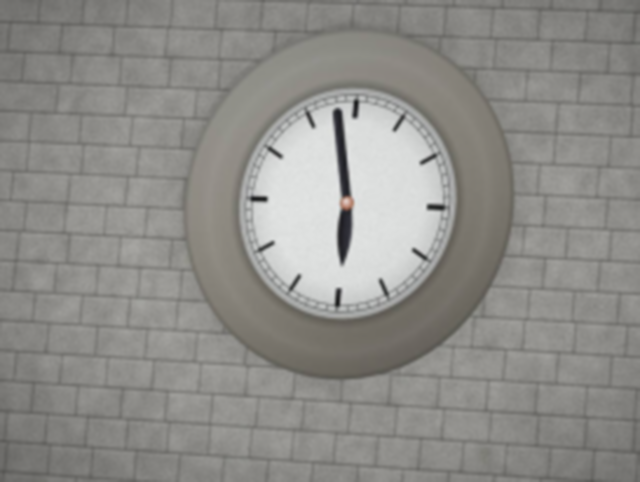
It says 5 h 58 min
